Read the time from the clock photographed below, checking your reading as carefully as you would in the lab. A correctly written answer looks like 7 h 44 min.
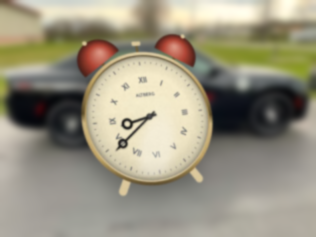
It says 8 h 39 min
